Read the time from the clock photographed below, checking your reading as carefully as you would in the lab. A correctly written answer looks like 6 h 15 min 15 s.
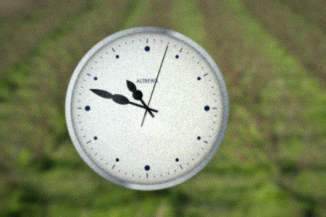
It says 10 h 48 min 03 s
